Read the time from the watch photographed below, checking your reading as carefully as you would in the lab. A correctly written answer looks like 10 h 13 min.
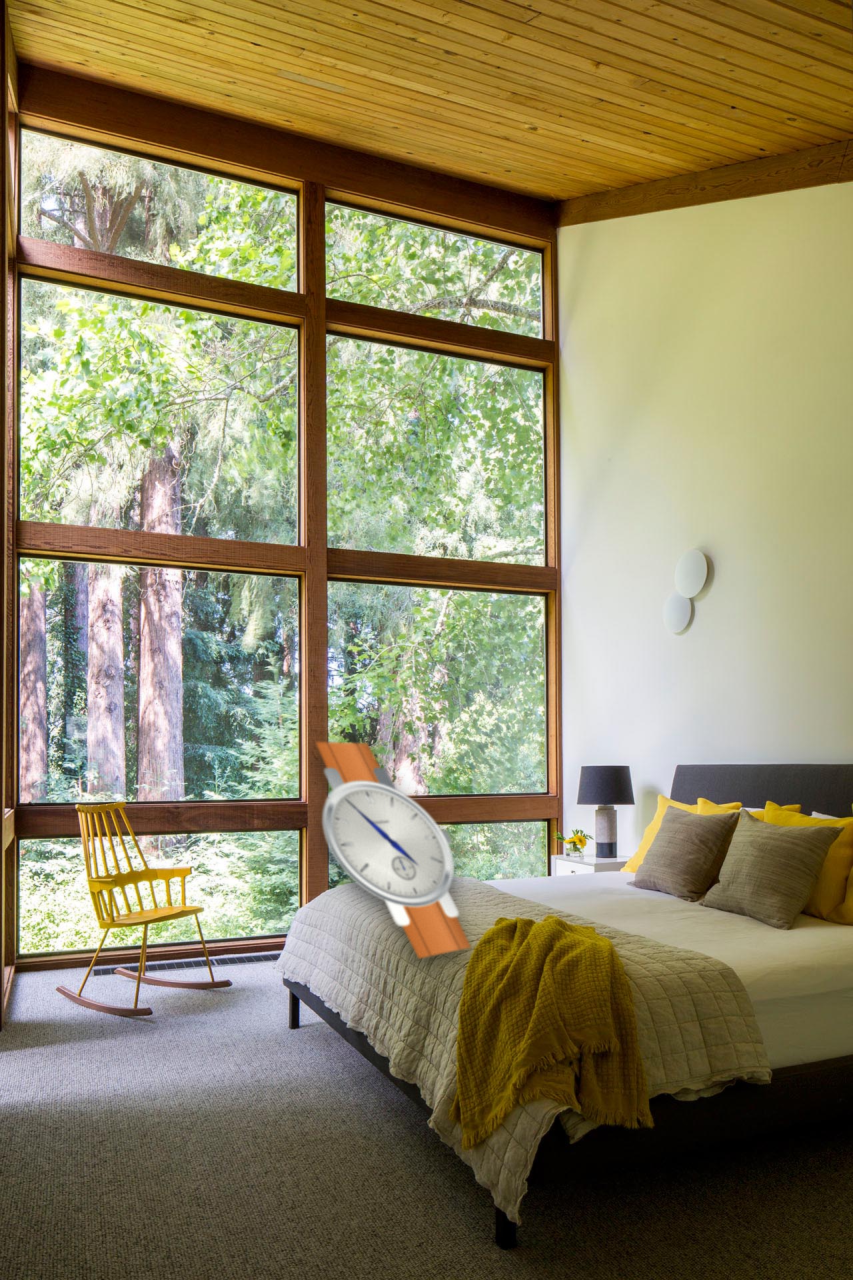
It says 4 h 55 min
